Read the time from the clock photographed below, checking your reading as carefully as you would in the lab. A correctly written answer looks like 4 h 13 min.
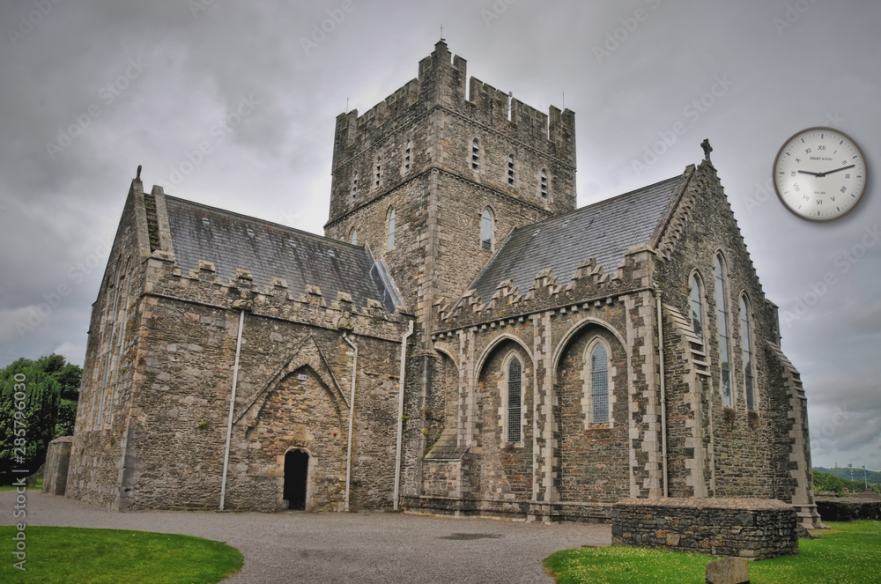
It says 9 h 12 min
